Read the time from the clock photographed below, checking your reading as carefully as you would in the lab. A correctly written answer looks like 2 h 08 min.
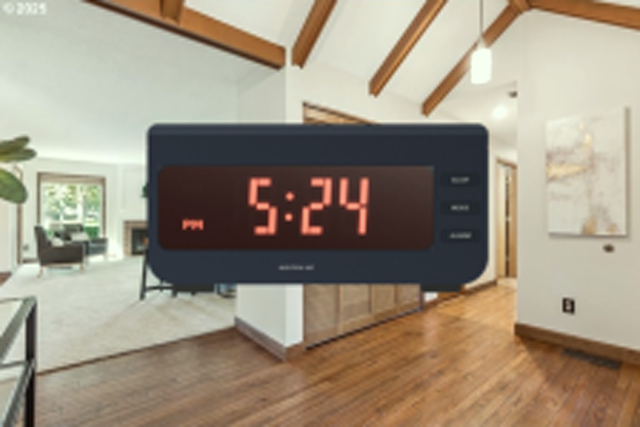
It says 5 h 24 min
